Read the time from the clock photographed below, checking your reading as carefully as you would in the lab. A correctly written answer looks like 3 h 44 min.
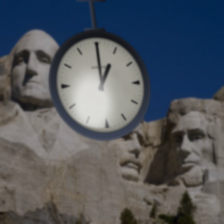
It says 1 h 00 min
